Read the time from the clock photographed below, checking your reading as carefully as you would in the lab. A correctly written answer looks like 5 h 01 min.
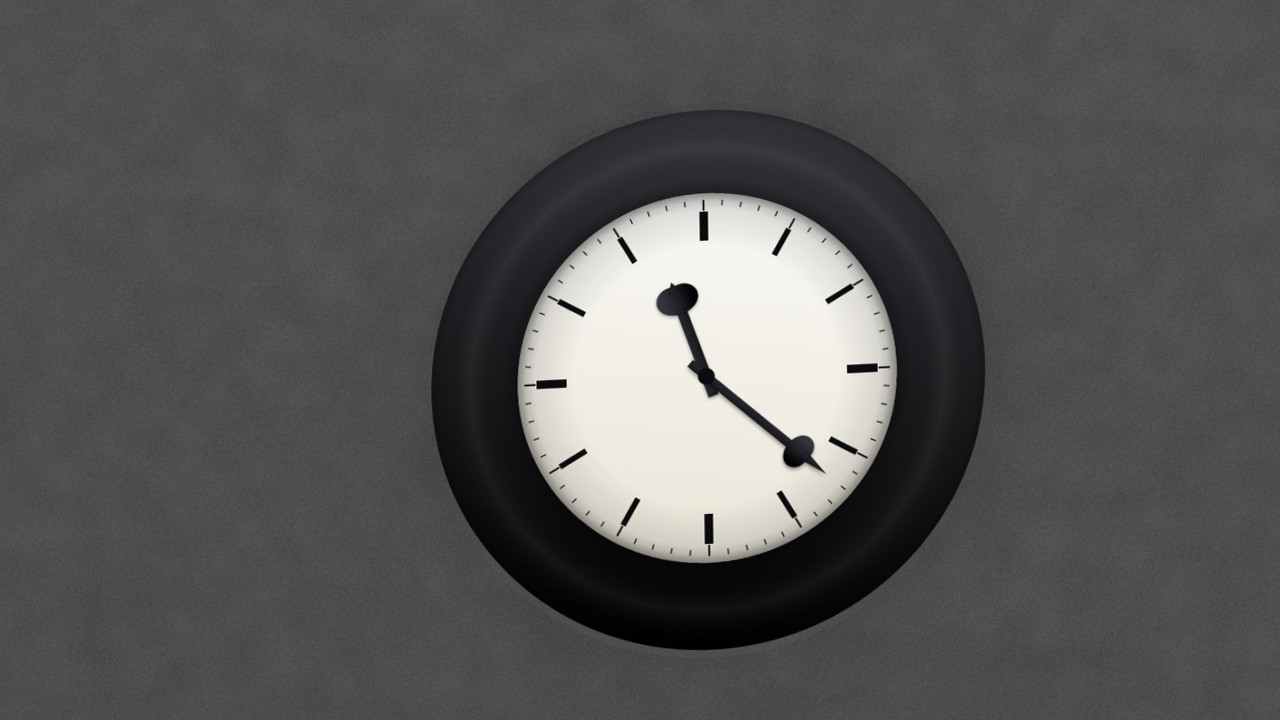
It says 11 h 22 min
